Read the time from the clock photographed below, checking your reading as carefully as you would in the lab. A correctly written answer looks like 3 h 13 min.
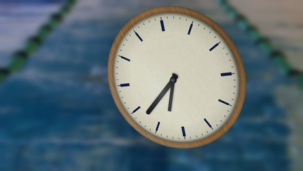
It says 6 h 38 min
